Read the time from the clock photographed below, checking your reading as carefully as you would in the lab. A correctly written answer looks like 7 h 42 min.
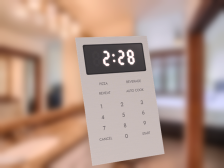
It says 2 h 28 min
